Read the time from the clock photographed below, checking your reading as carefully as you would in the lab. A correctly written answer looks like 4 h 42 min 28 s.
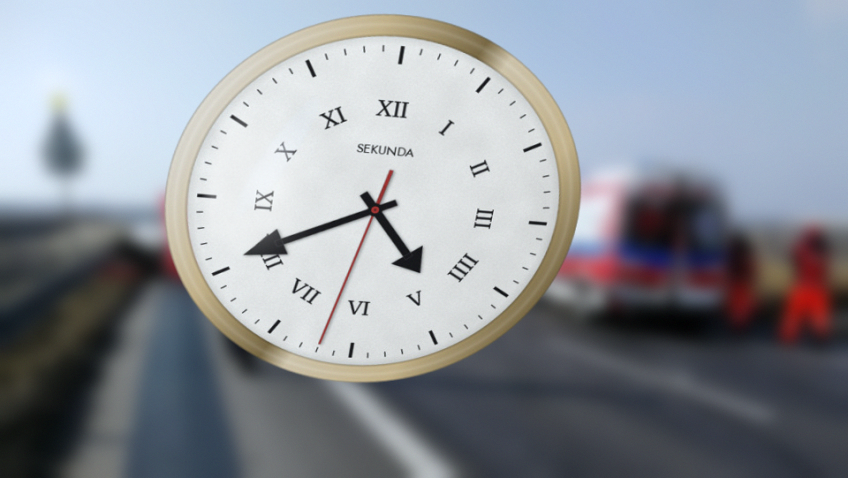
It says 4 h 40 min 32 s
